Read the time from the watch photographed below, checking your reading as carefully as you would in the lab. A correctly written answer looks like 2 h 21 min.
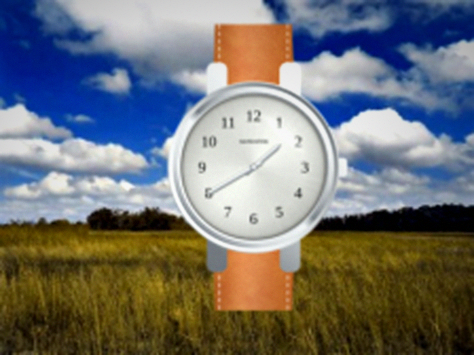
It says 1 h 40 min
